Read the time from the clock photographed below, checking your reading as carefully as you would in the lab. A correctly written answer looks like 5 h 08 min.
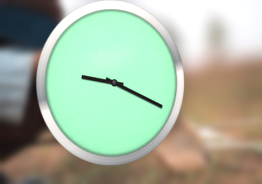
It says 9 h 19 min
